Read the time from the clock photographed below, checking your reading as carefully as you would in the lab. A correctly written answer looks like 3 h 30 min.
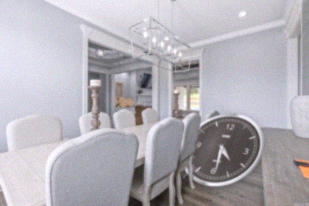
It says 4 h 29 min
